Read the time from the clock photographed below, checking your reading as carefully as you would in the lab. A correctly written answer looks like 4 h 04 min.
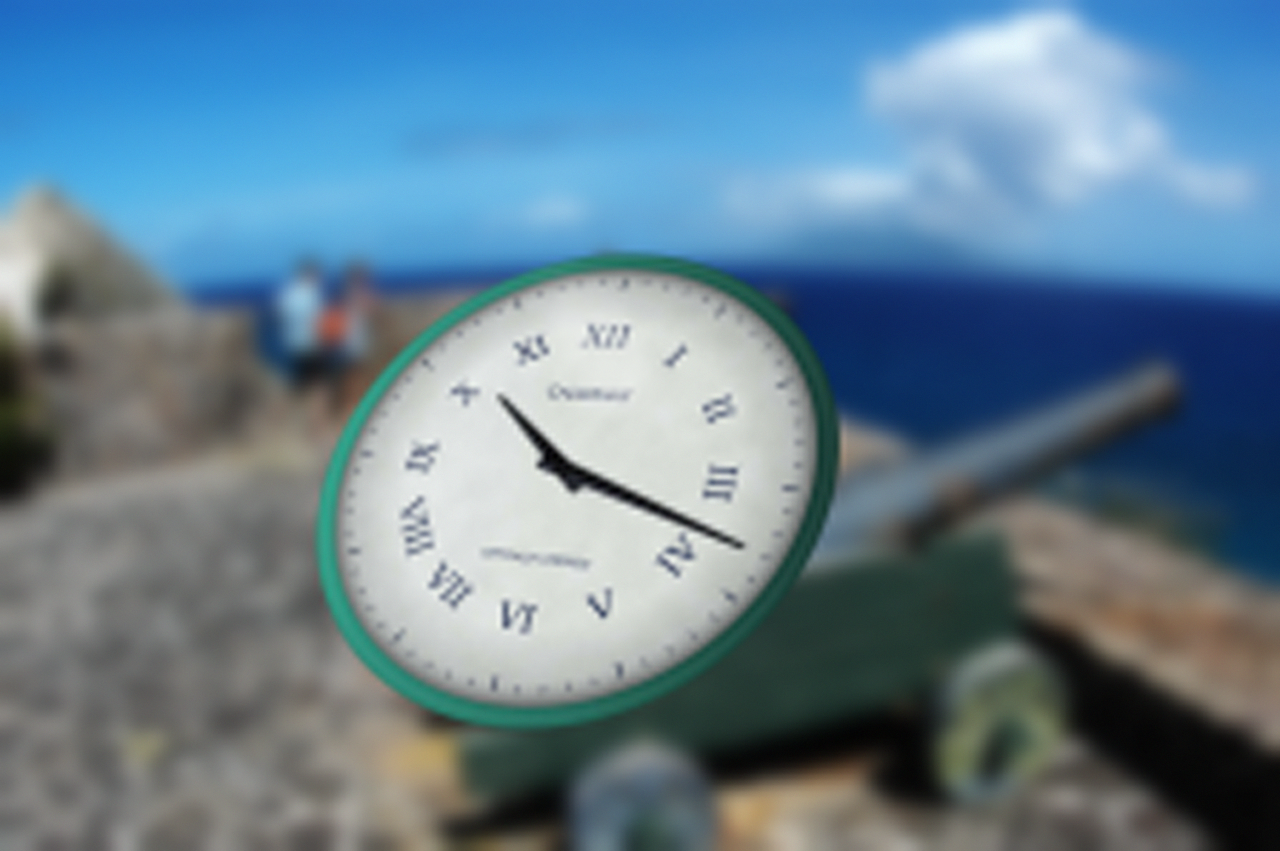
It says 10 h 18 min
